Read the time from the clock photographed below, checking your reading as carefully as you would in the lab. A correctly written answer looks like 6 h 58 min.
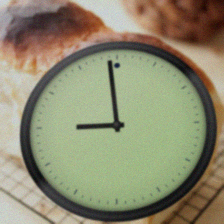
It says 8 h 59 min
